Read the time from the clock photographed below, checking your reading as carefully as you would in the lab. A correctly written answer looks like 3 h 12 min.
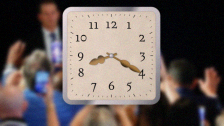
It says 8 h 20 min
